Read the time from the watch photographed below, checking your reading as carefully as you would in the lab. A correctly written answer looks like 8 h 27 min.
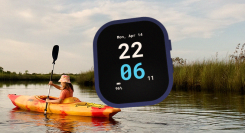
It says 22 h 06 min
